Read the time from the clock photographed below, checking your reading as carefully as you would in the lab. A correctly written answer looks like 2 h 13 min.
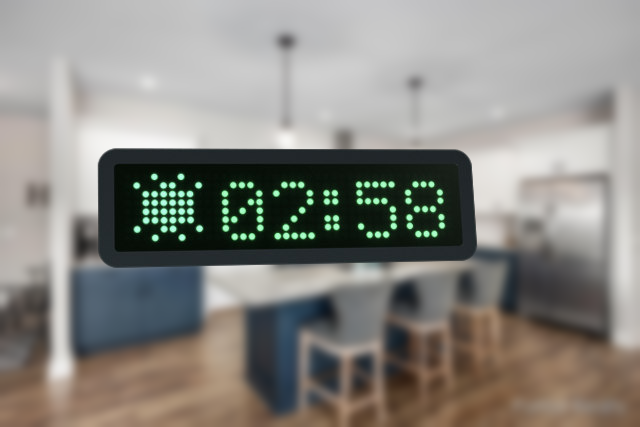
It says 2 h 58 min
